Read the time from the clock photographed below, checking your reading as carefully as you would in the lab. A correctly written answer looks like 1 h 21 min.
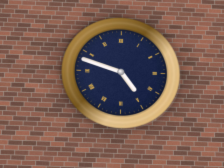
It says 4 h 48 min
